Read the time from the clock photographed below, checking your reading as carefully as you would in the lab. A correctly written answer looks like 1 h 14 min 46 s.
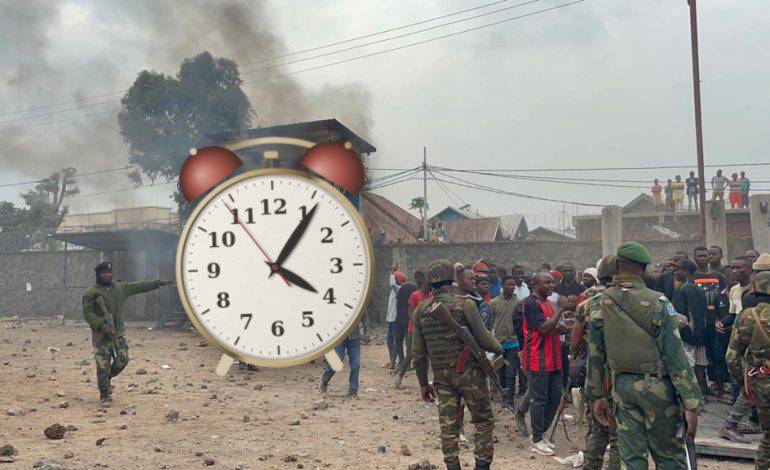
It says 4 h 05 min 54 s
